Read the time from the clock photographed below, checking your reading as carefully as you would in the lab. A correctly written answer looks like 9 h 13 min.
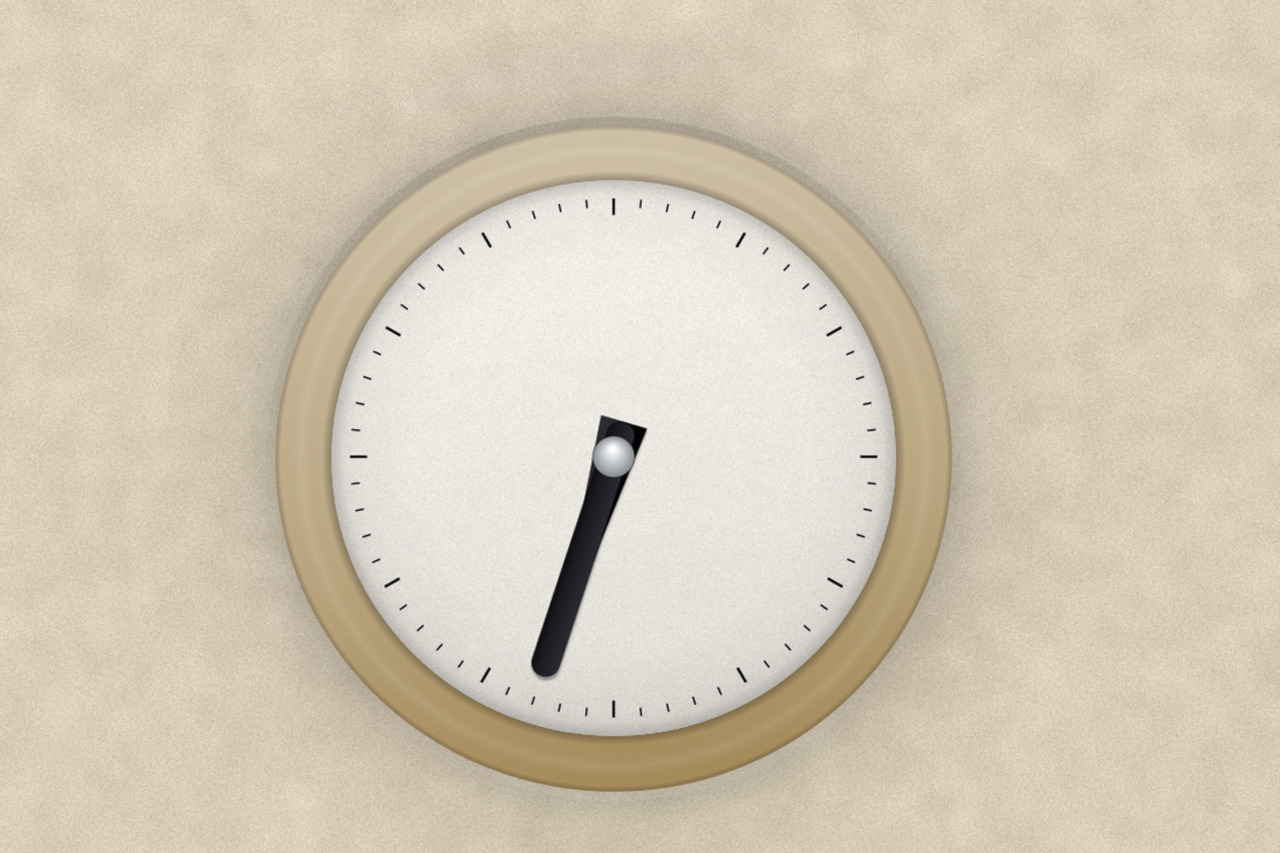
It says 6 h 33 min
